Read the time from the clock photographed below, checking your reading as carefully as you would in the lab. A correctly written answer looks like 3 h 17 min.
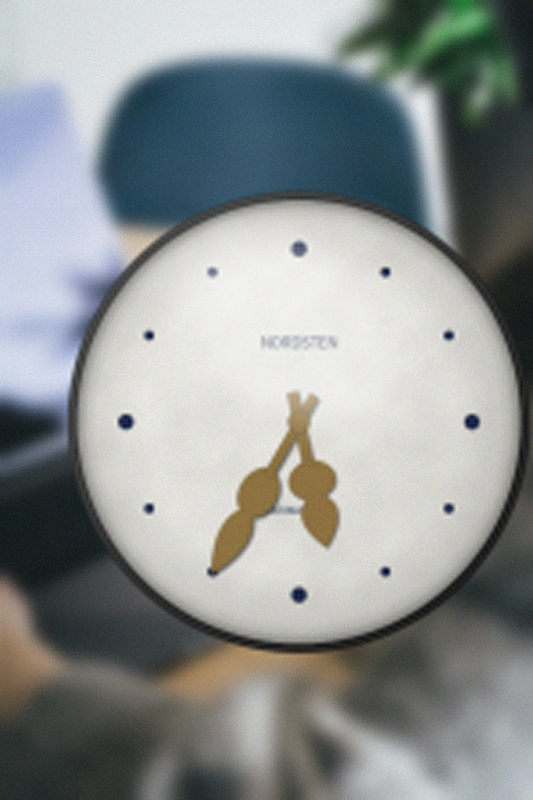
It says 5 h 35 min
